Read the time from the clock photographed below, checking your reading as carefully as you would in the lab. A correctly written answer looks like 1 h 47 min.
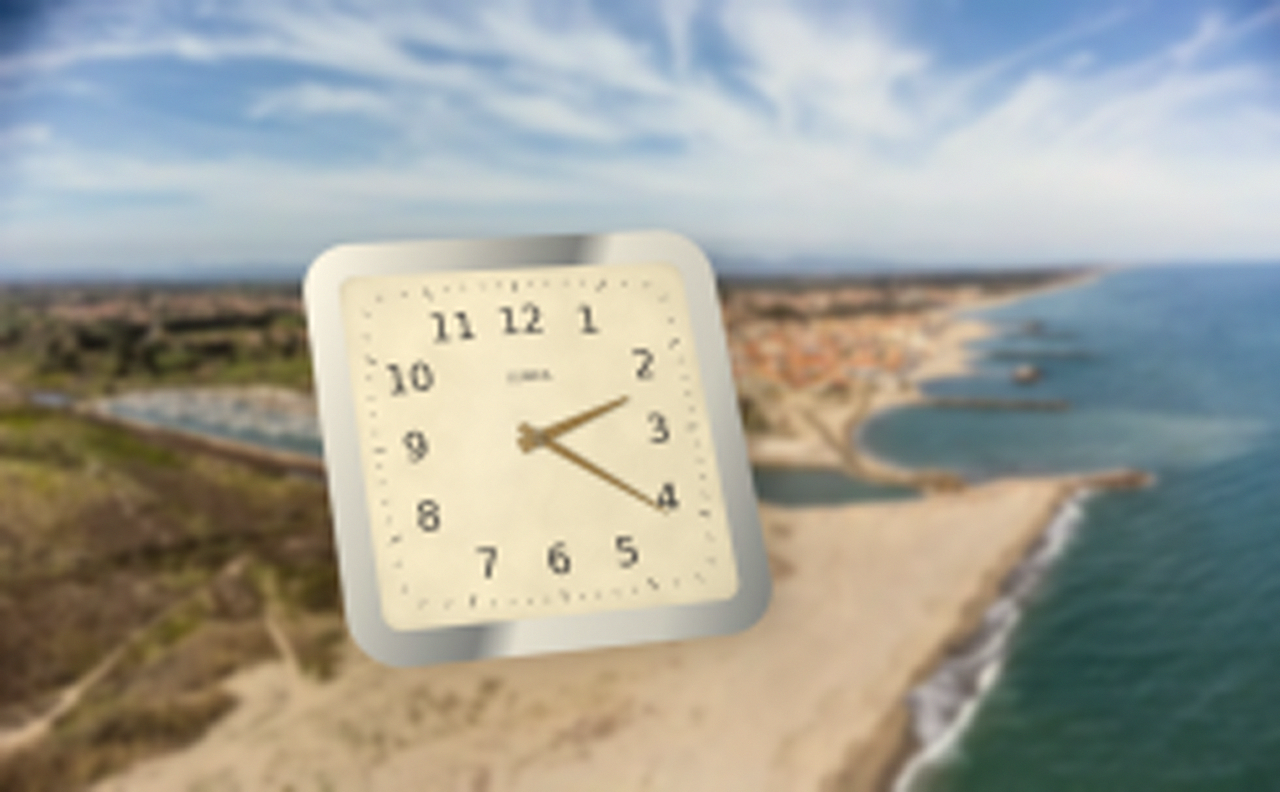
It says 2 h 21 min
